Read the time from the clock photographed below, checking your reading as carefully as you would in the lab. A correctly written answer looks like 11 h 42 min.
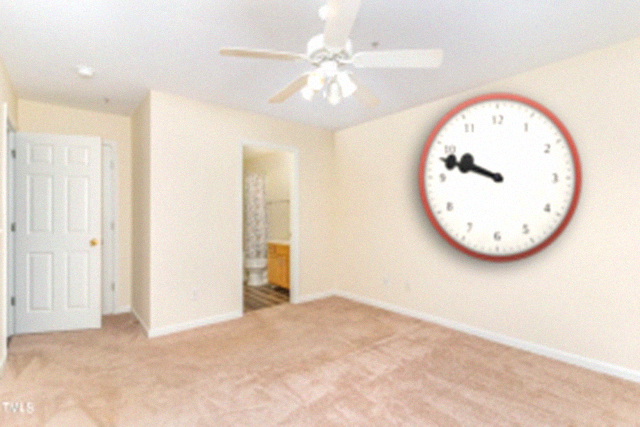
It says 9 h 48 min
